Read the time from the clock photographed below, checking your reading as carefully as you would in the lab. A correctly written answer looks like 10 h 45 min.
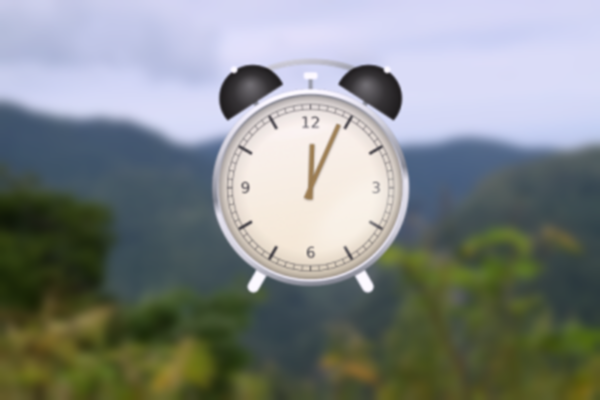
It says 12 h 04 min
